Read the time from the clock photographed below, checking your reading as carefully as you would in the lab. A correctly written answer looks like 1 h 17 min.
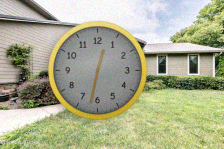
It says 12 h 32 min
